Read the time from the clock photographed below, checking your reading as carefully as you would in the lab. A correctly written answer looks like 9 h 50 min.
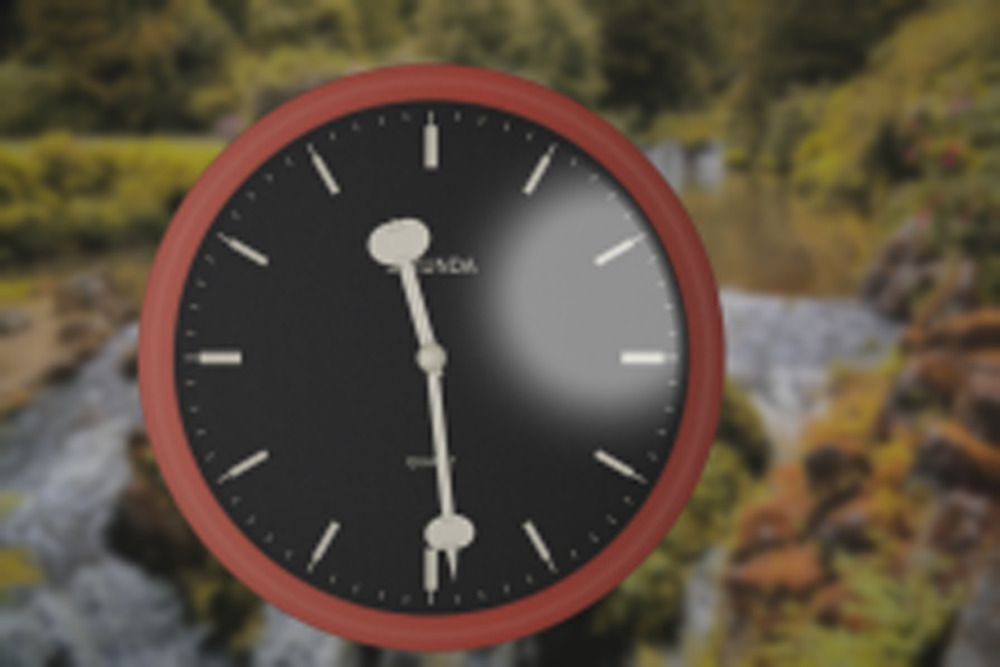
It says 11 h 29 min
